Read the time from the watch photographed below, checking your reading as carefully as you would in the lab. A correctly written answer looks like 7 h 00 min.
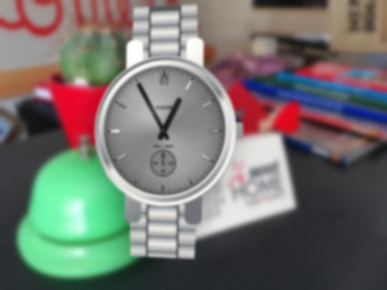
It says 12 h 55 min
